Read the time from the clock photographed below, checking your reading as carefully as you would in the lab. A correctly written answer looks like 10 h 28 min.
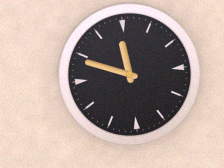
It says 11 h 49 min
